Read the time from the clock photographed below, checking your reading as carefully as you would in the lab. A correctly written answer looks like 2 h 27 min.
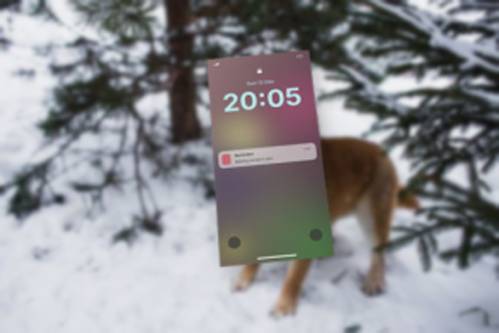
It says 20 h 05 min
